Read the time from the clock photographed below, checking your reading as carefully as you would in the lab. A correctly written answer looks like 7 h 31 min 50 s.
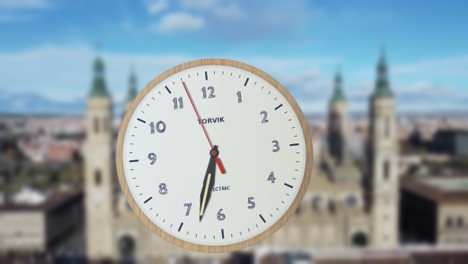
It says 6 h 32 min 57 s
